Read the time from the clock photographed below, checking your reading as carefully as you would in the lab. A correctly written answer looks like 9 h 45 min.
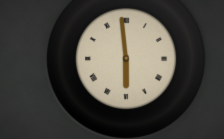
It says 5 h 59 min
